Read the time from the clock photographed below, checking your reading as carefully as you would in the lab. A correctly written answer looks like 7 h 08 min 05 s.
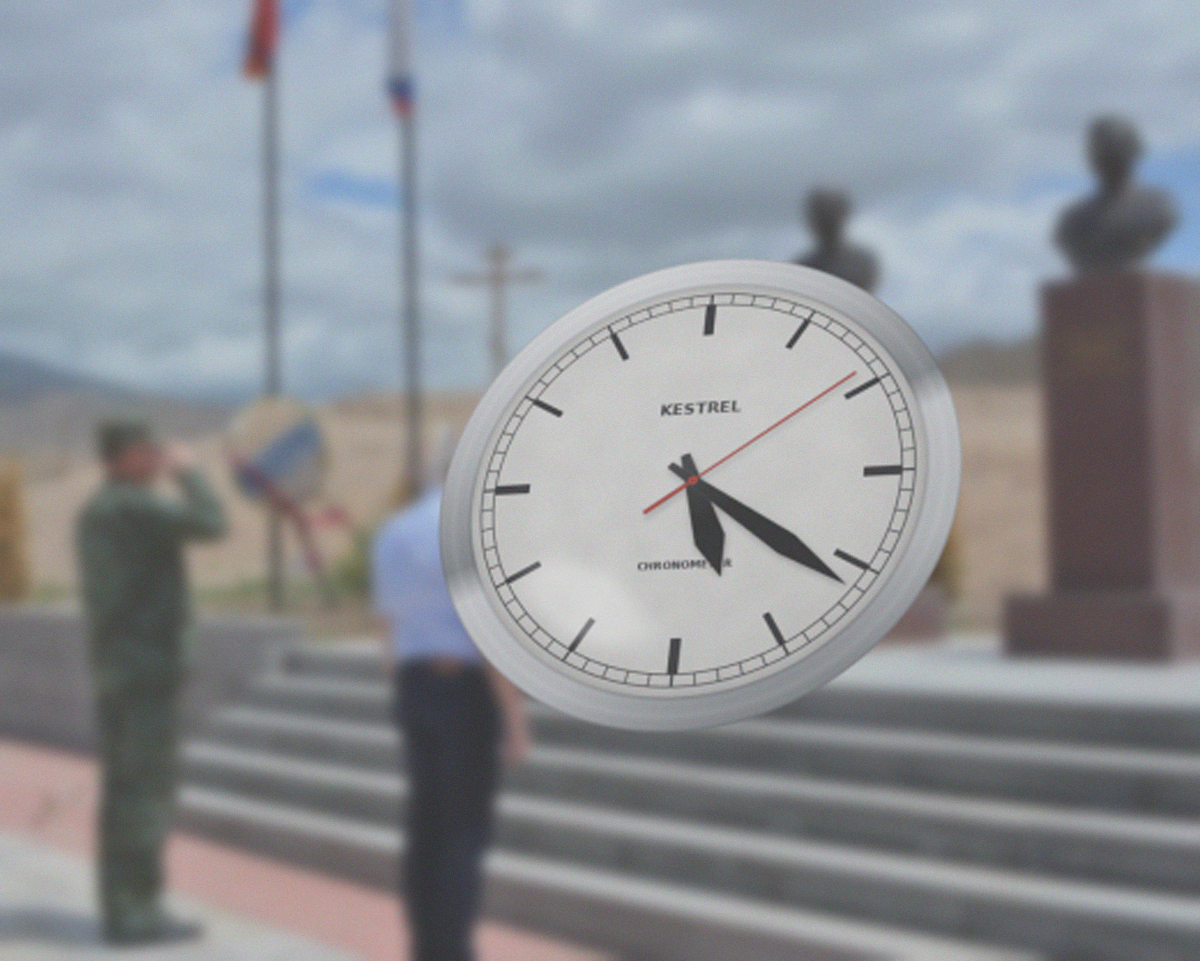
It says 5 h 21 min 09 s
